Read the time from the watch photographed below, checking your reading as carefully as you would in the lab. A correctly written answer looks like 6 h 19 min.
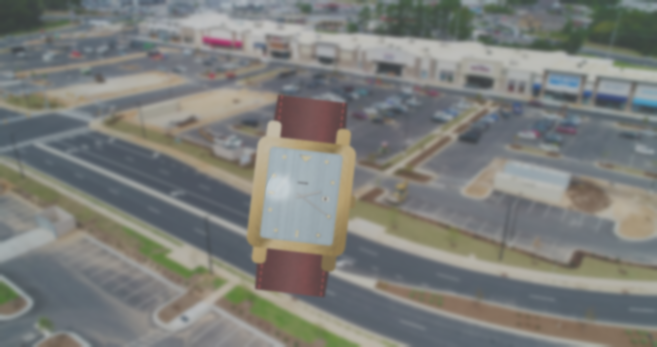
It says 2 h 20 min
